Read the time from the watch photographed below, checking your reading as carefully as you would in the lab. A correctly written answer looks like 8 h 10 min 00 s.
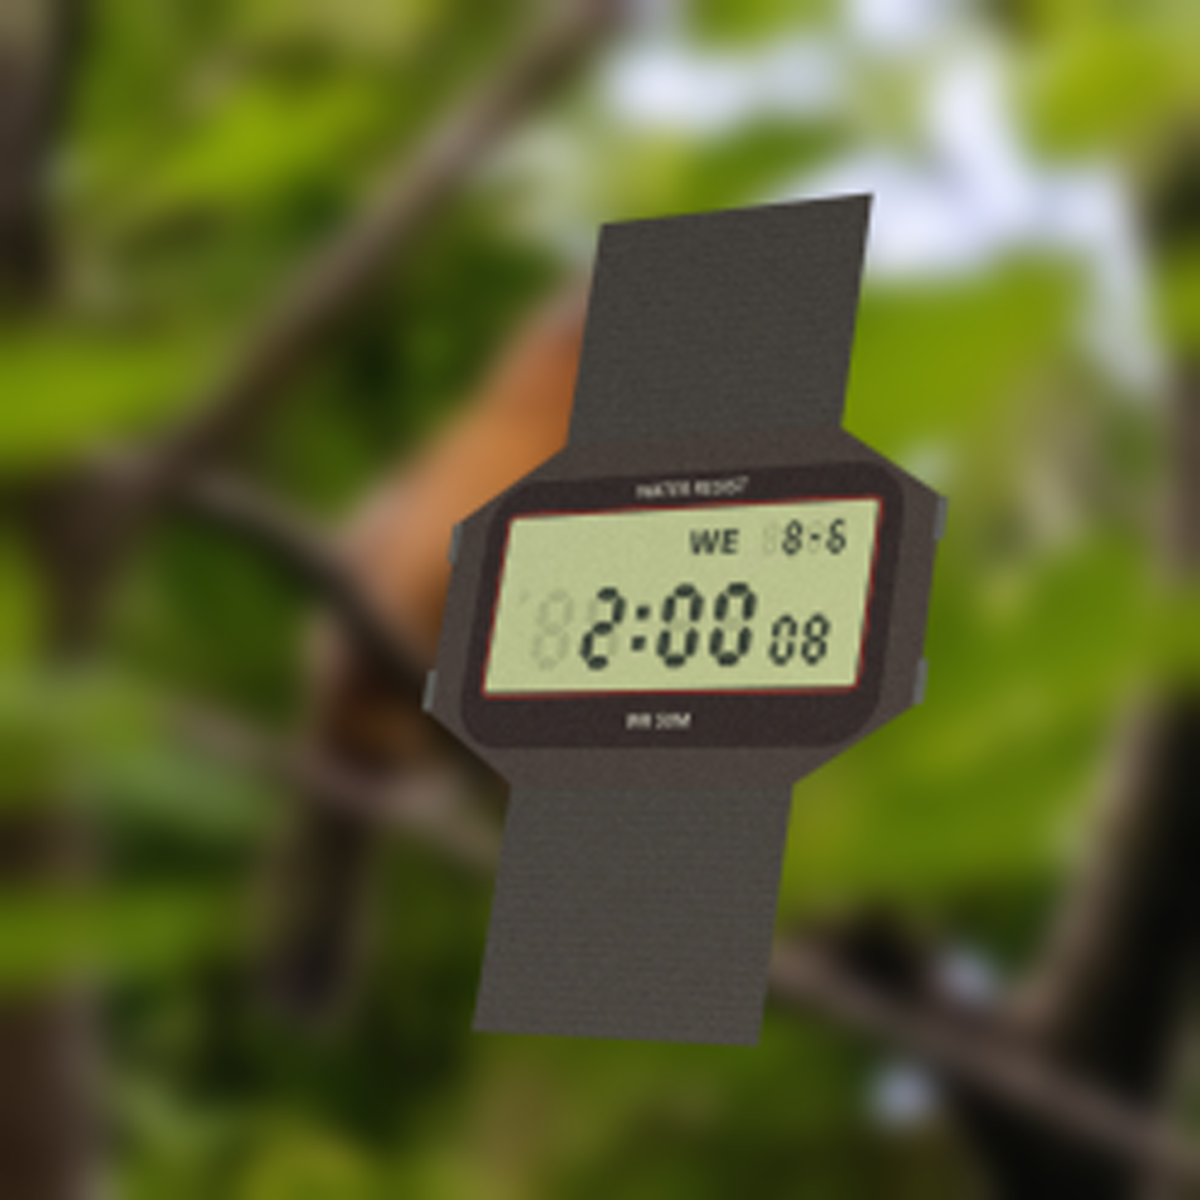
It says 2 h 00 min 08 s
